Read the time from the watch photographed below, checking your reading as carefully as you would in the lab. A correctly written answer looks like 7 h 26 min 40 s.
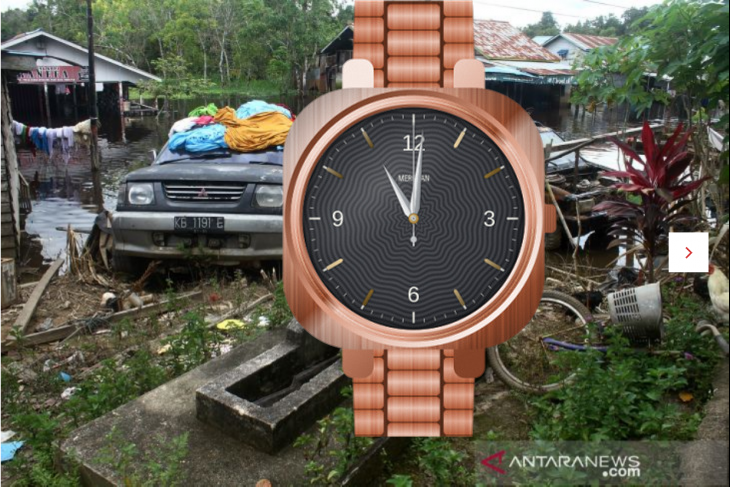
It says 11 h 01 min 00 s
